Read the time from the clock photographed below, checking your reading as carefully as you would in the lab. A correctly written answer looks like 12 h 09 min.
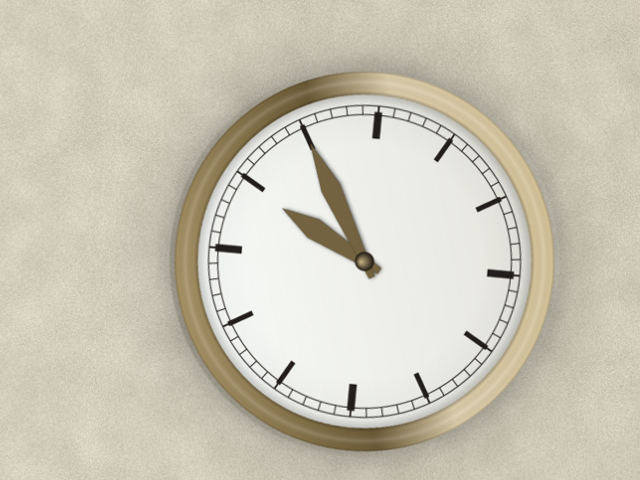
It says 9 h 55 min
